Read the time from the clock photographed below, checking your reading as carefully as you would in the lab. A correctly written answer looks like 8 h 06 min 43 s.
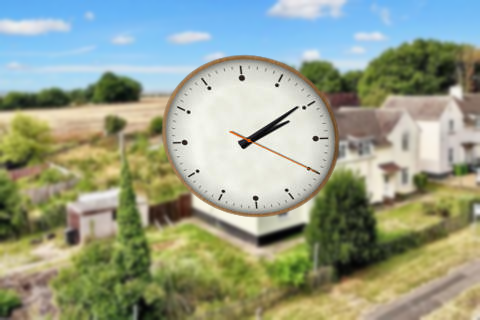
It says 2 h 09 min 20 s
